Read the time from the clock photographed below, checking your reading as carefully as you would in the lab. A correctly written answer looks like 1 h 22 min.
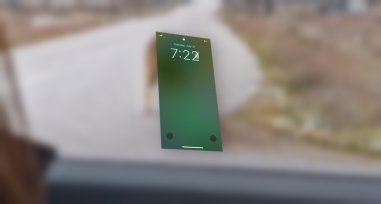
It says 7 h 22 min
